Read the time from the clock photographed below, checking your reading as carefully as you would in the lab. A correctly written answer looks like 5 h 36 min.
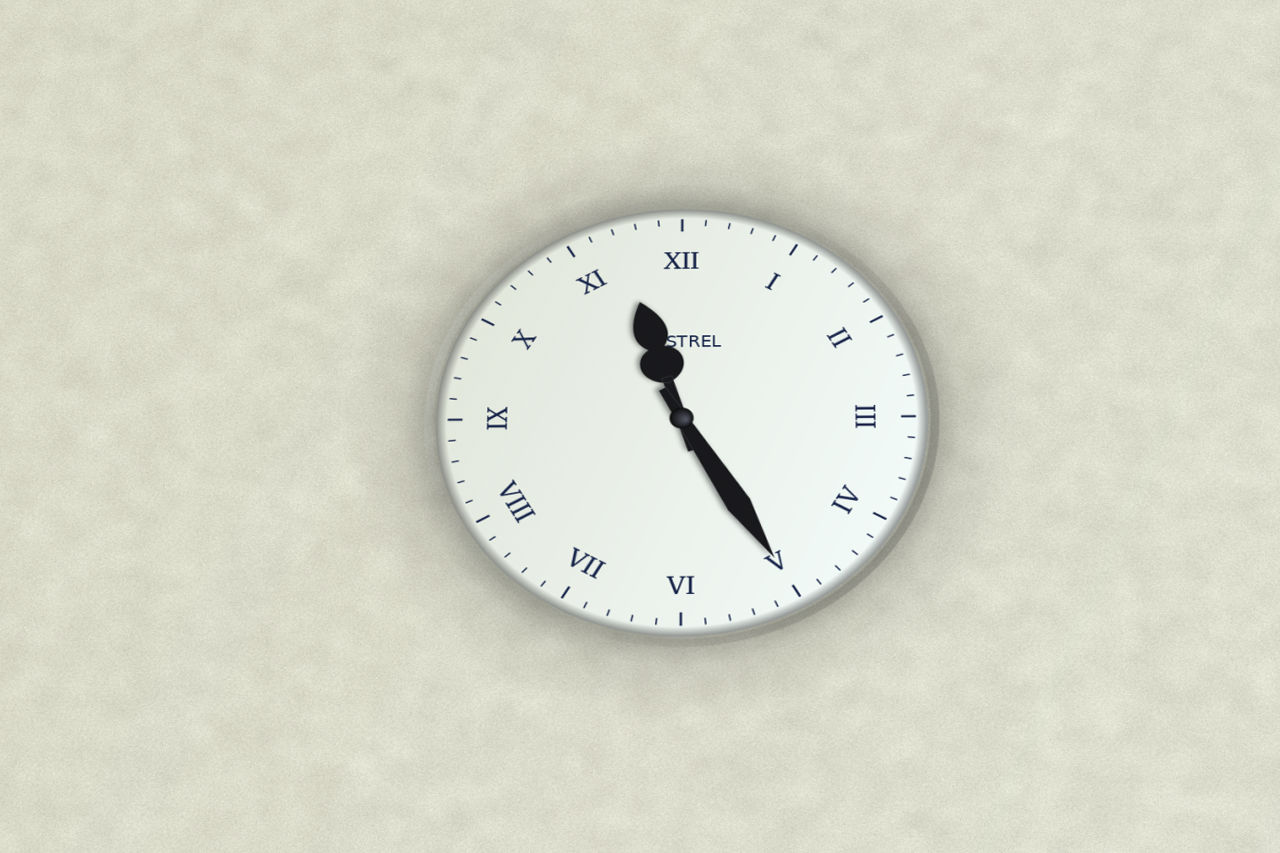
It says 11 h 25 min
